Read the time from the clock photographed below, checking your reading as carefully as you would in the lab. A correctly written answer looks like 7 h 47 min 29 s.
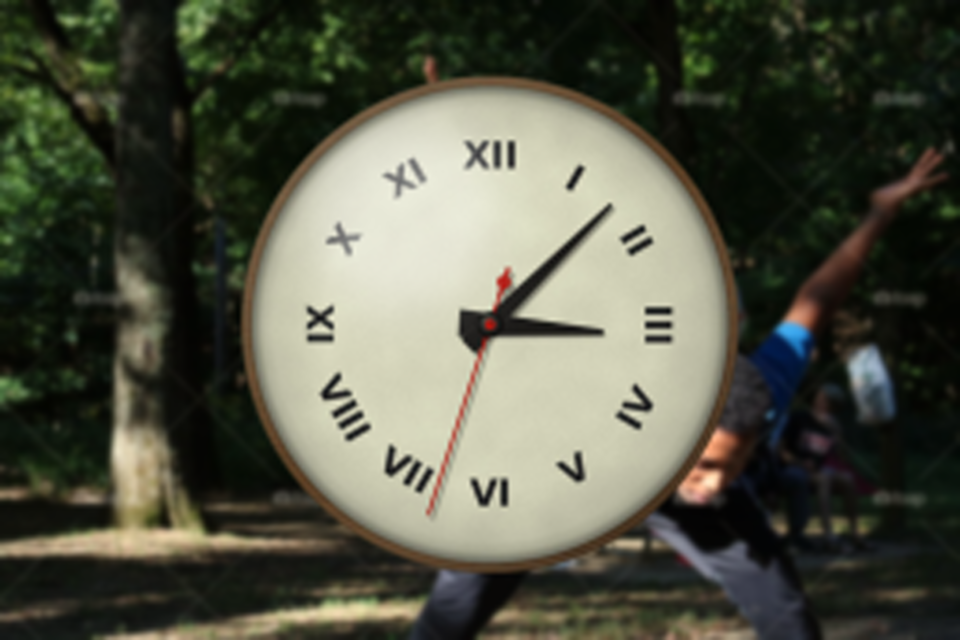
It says 3 h 07 min 33 s
